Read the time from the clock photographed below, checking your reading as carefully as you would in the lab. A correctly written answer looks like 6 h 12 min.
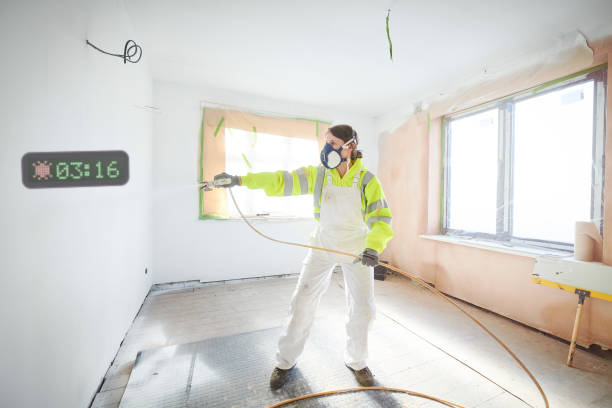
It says 3 h 16 min
